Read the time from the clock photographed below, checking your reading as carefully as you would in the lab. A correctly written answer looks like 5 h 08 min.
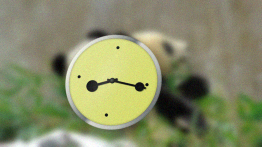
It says 8 h 16 min
